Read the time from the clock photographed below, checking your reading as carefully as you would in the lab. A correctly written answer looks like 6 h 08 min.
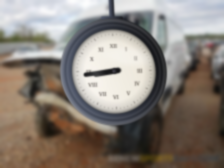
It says 8 h 44 min
